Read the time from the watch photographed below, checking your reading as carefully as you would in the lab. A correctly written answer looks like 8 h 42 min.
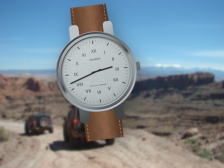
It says 2 h 42 min
